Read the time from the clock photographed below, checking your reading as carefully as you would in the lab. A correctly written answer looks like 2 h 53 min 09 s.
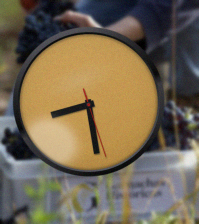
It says 8 h 28 min 27 s
